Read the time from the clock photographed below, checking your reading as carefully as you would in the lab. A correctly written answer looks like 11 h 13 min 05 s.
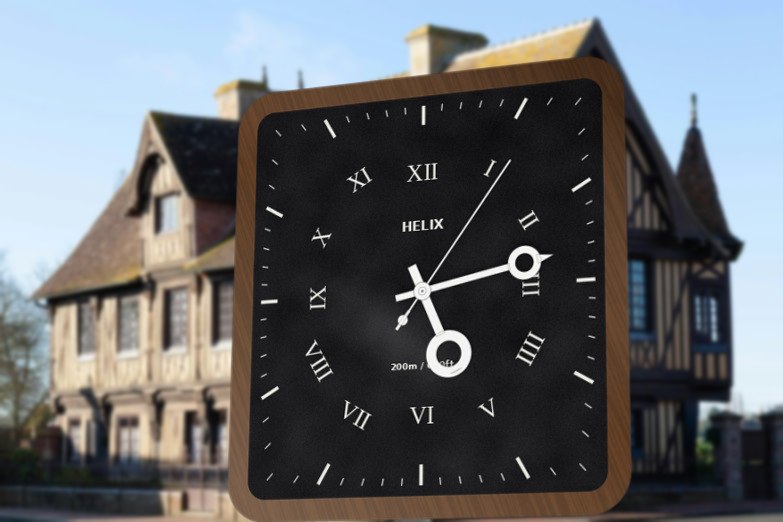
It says 5 h 13 min 06 s
